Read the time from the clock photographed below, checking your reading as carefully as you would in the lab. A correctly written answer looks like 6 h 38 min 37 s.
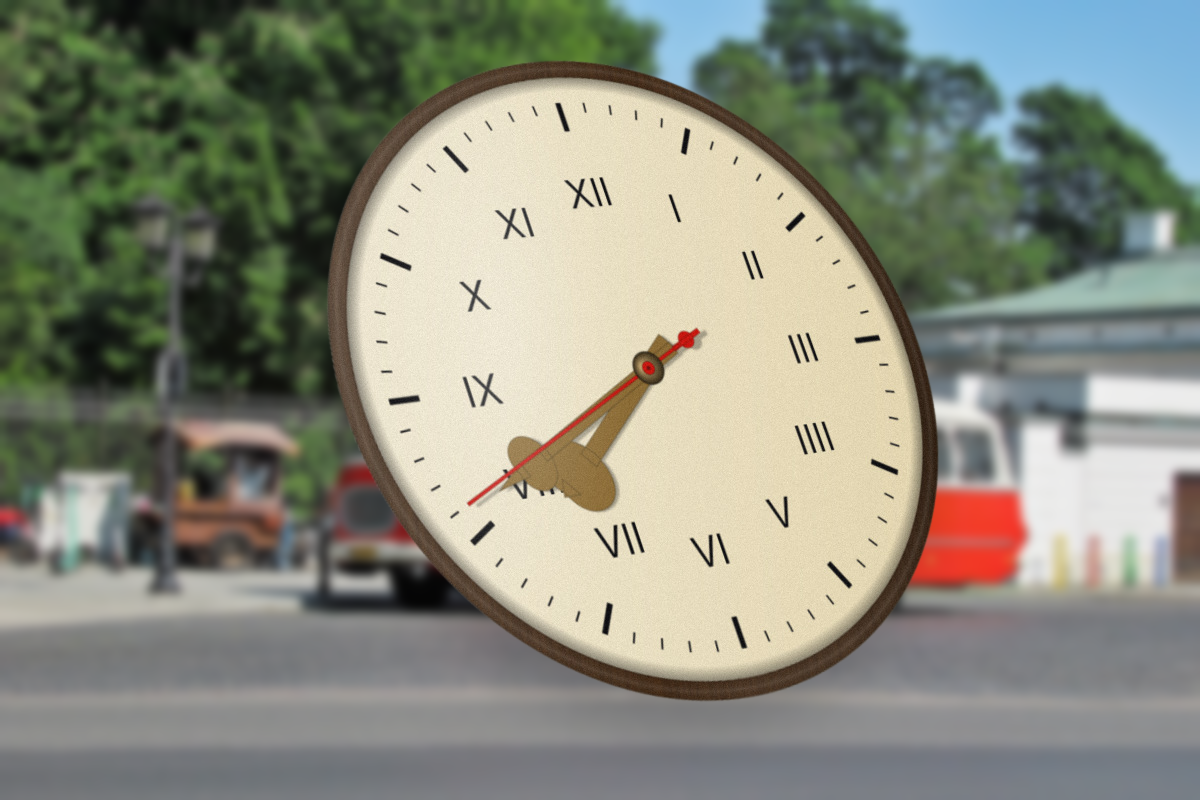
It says 7 h 40 min 41 s
